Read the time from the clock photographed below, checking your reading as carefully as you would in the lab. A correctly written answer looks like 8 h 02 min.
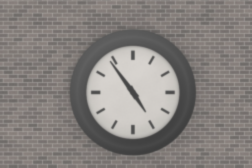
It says 4 h 54 min
